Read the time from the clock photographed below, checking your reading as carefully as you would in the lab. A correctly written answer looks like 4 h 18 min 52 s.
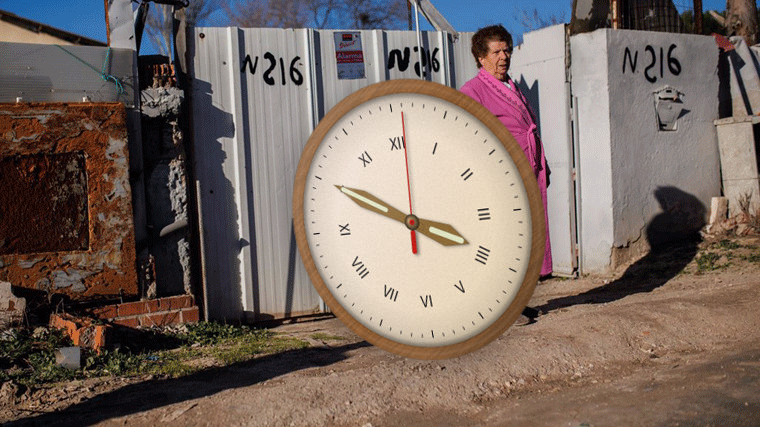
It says 3 h 50 min 01 s
